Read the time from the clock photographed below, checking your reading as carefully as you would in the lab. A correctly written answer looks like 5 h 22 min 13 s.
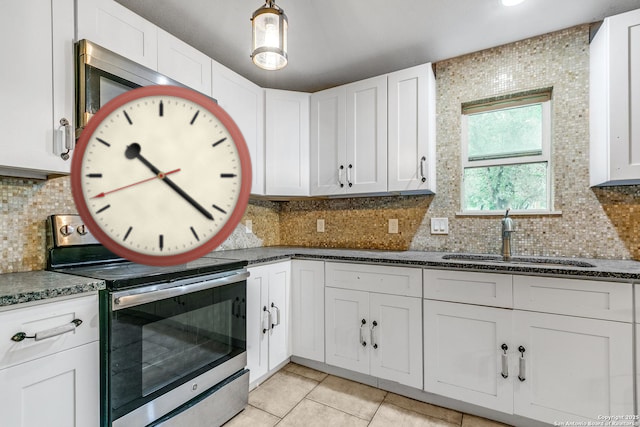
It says 10 h 21 min 42 s
